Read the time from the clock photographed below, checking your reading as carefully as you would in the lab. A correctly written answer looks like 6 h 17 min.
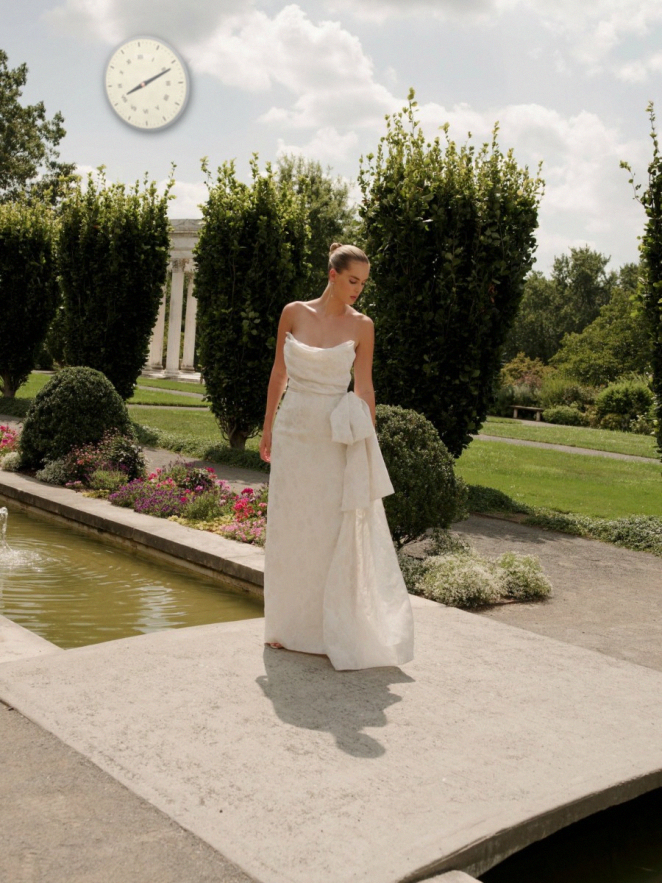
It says 8 h 11 min
